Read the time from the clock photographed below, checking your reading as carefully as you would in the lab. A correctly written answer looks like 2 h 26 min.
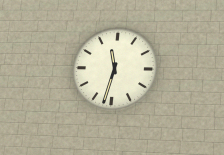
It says 11 h 32 min
